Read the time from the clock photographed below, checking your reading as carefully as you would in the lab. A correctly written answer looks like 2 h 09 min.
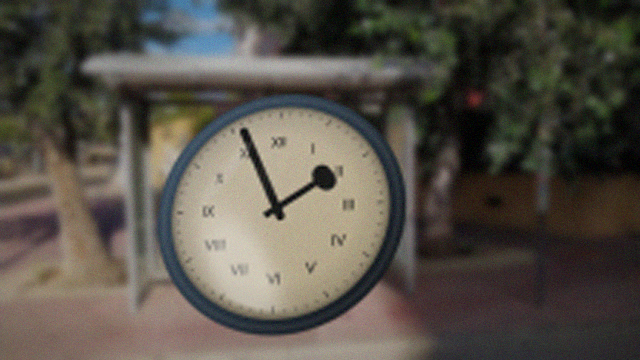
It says 1 h 56 min
